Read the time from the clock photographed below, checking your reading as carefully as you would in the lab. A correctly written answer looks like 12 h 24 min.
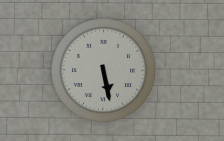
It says 5 h 28 min
